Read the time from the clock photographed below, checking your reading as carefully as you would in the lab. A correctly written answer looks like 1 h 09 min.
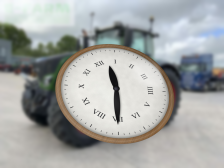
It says 12 h 35 min
